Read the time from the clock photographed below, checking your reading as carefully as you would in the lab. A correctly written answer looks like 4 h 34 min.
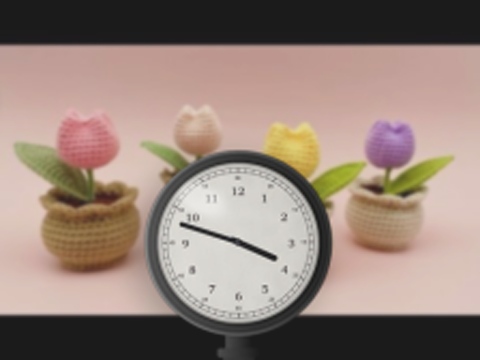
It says 3 h 48 min
